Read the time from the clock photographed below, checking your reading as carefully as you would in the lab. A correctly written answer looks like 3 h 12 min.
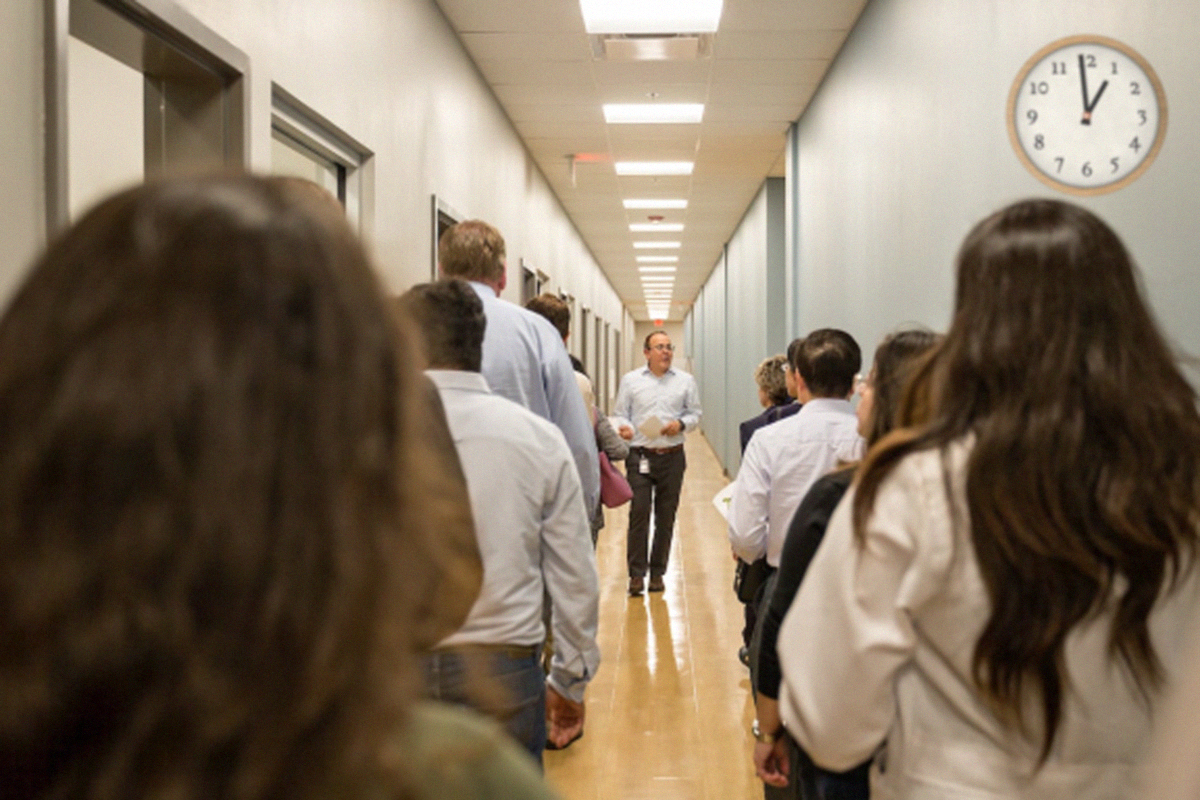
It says 12 h 59 min
